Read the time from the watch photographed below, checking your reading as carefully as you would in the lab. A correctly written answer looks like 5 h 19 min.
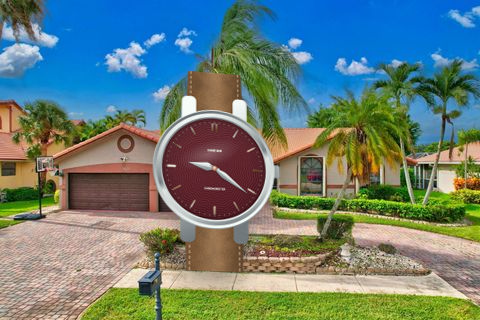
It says 9 h 21 min
